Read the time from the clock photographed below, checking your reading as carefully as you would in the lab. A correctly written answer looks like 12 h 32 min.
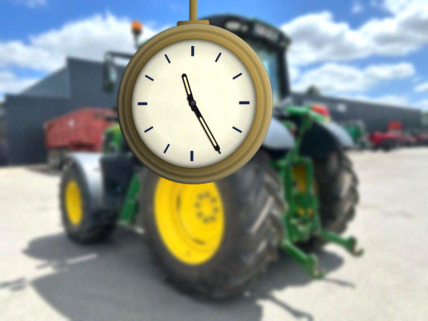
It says 11 h 25 min
